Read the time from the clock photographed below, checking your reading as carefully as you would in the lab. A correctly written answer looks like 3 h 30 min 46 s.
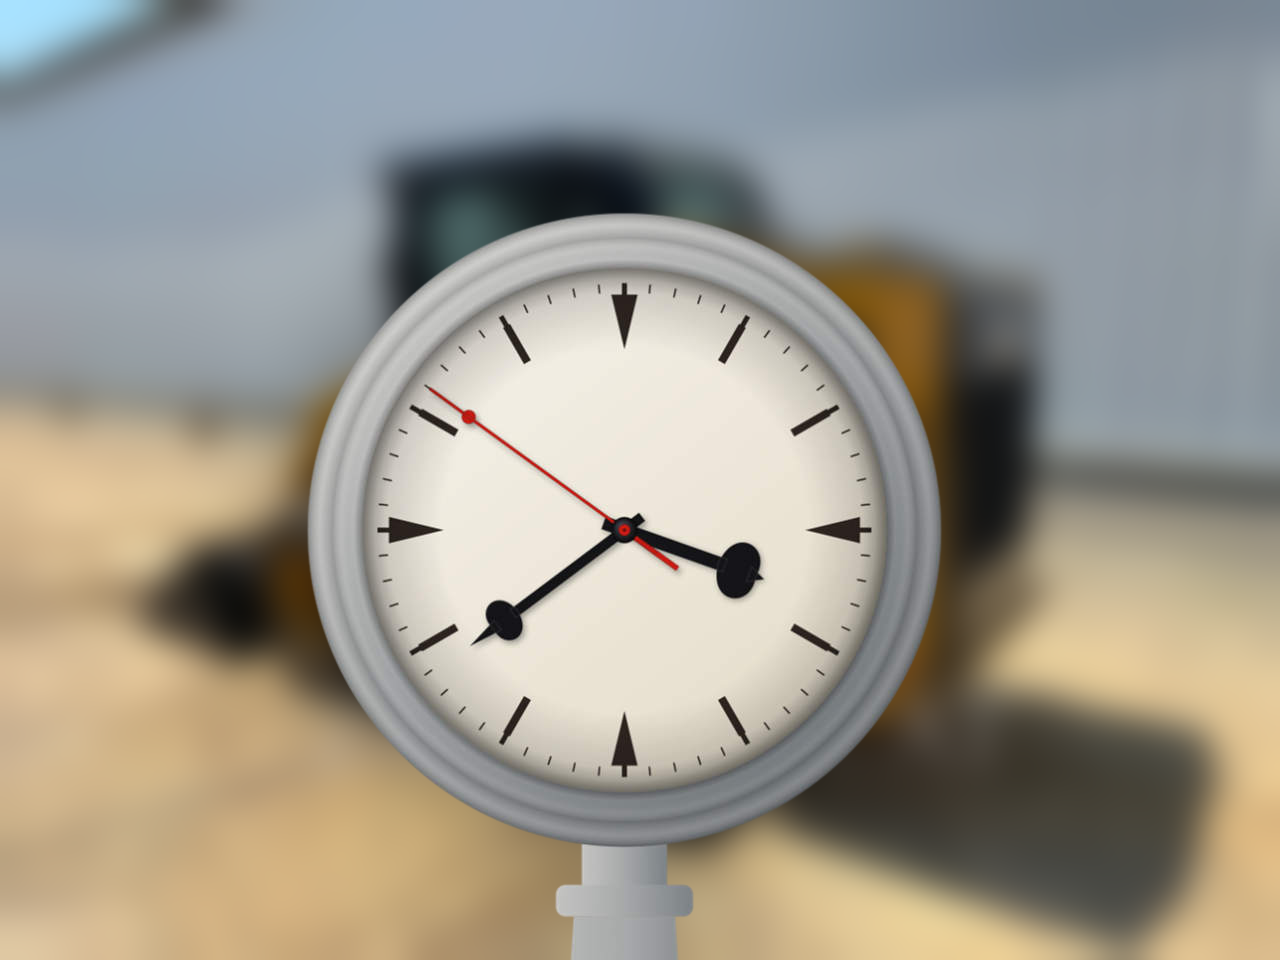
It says 3 h 38 min 51 s
